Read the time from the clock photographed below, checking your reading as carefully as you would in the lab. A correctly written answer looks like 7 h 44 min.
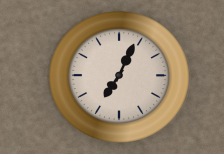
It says 7 h 04 min
